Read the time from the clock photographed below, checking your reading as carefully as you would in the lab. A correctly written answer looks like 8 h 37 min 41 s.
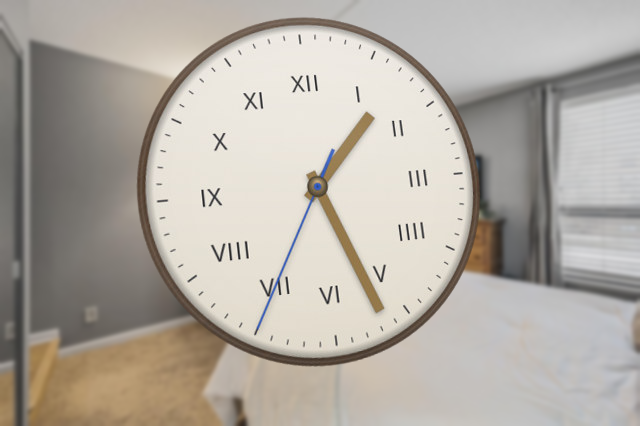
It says 1 h 26 min 35 s
